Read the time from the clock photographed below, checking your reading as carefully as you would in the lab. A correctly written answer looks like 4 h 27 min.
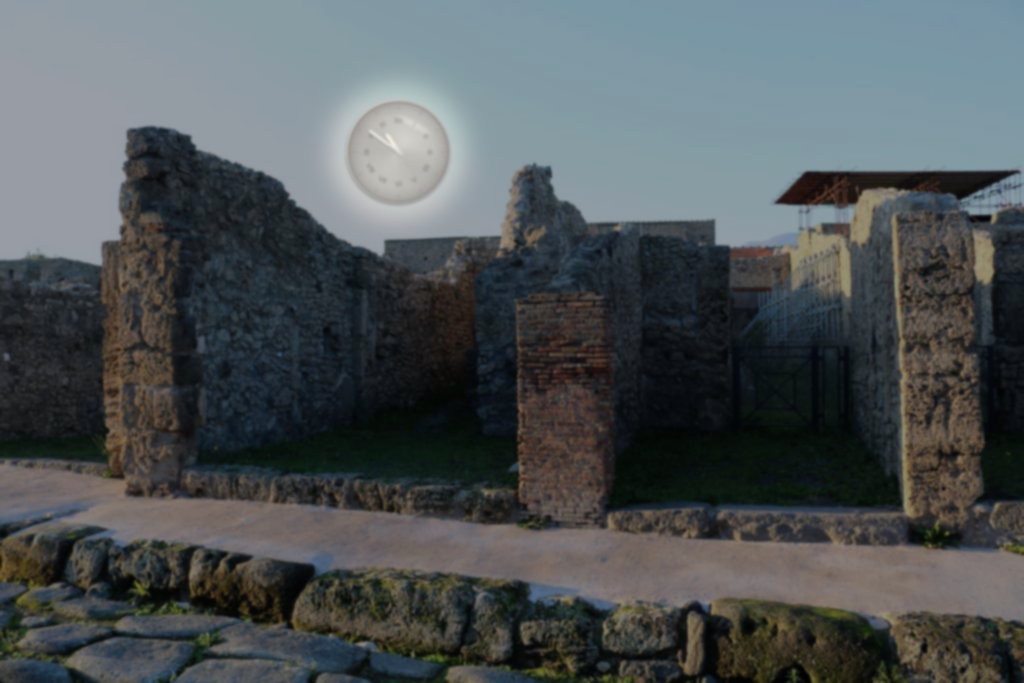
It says 10 h 51 min
